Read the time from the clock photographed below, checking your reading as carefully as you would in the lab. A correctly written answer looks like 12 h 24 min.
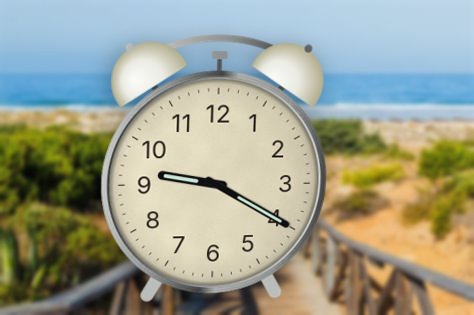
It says 9 h 20 min
